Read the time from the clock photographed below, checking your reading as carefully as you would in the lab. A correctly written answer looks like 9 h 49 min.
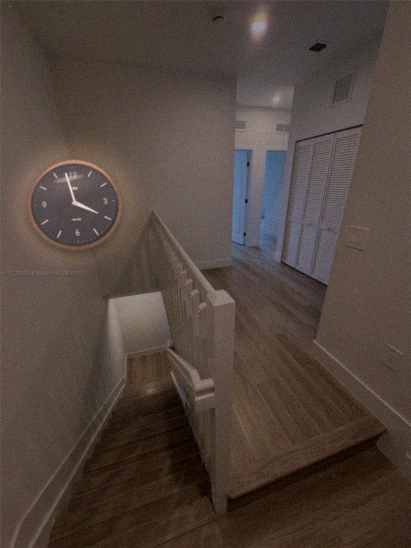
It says 3 h 58 min
